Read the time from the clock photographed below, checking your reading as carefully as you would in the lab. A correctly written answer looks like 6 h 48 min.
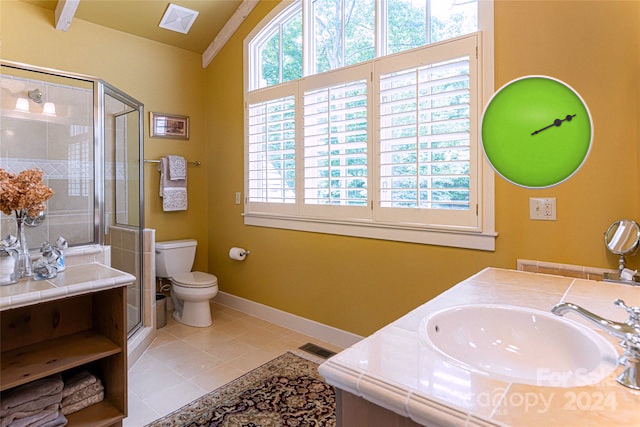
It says 2 h 11 min
